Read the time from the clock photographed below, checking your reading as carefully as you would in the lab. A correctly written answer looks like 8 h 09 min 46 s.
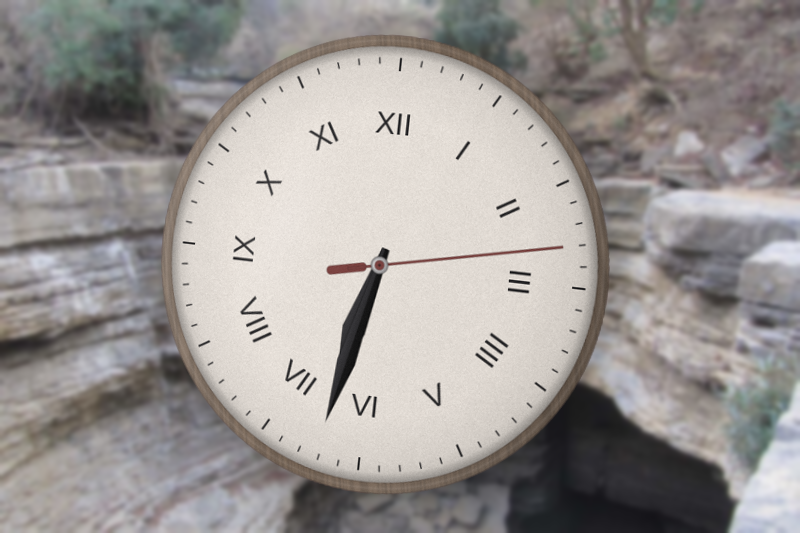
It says 6 h 32 min 13 s
